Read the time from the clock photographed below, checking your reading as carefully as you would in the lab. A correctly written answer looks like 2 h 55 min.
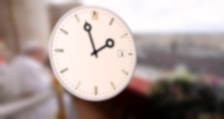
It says 1 h 57 min
